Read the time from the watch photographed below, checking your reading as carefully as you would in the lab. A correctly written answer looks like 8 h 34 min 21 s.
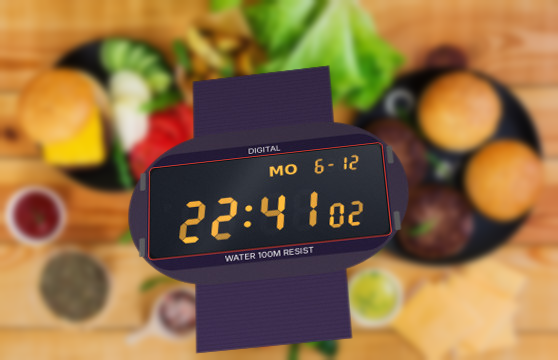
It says 22 h 41 min 02 s
